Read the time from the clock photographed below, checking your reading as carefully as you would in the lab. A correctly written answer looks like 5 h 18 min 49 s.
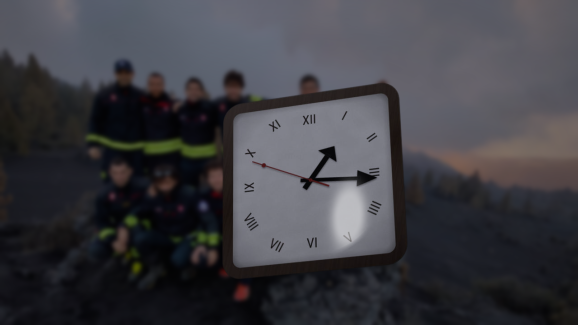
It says 1 h 15 min 49 s
